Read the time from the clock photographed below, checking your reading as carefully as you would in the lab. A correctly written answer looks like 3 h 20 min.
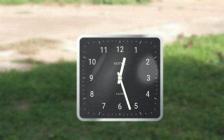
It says 12 h 27 min
